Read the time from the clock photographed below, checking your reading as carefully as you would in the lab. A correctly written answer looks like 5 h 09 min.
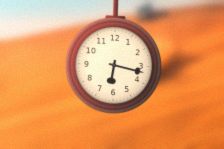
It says 6 h 17 min
